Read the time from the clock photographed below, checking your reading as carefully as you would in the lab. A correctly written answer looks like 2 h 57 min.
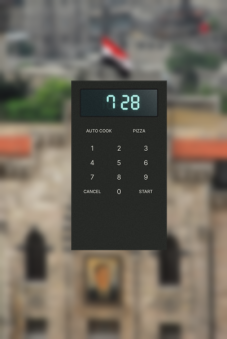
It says 7 h 28 min
